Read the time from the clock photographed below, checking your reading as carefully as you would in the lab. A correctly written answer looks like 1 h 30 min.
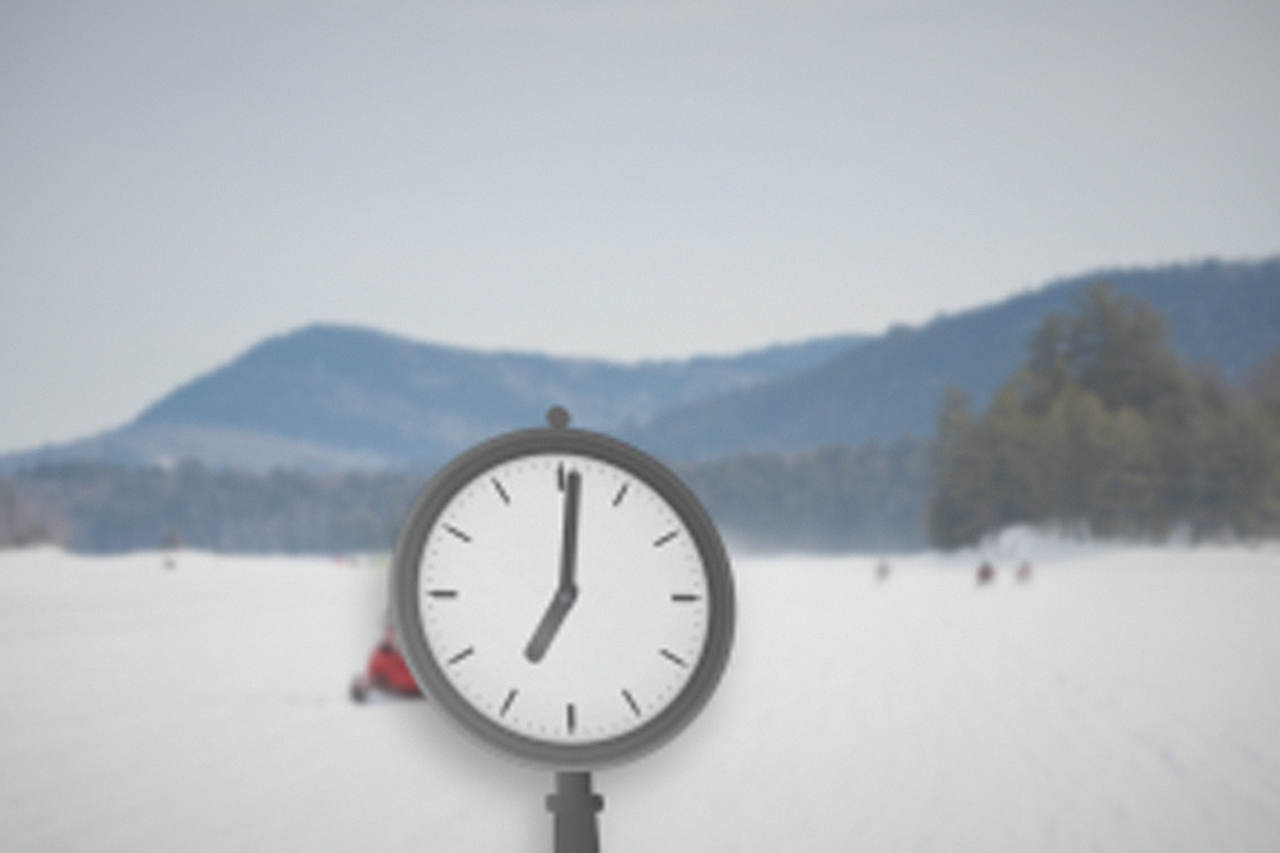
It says 7 h 01 min
